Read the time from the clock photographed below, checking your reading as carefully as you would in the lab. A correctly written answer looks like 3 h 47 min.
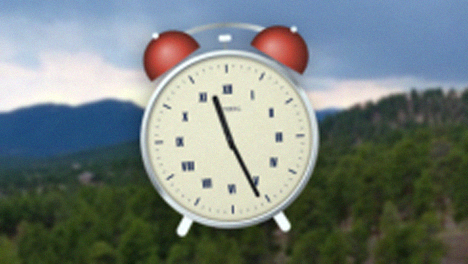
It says 11 h 26 min
